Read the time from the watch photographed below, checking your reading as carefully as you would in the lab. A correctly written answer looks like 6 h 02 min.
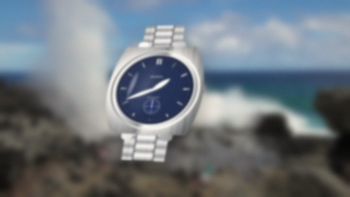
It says 1 h 41 min
